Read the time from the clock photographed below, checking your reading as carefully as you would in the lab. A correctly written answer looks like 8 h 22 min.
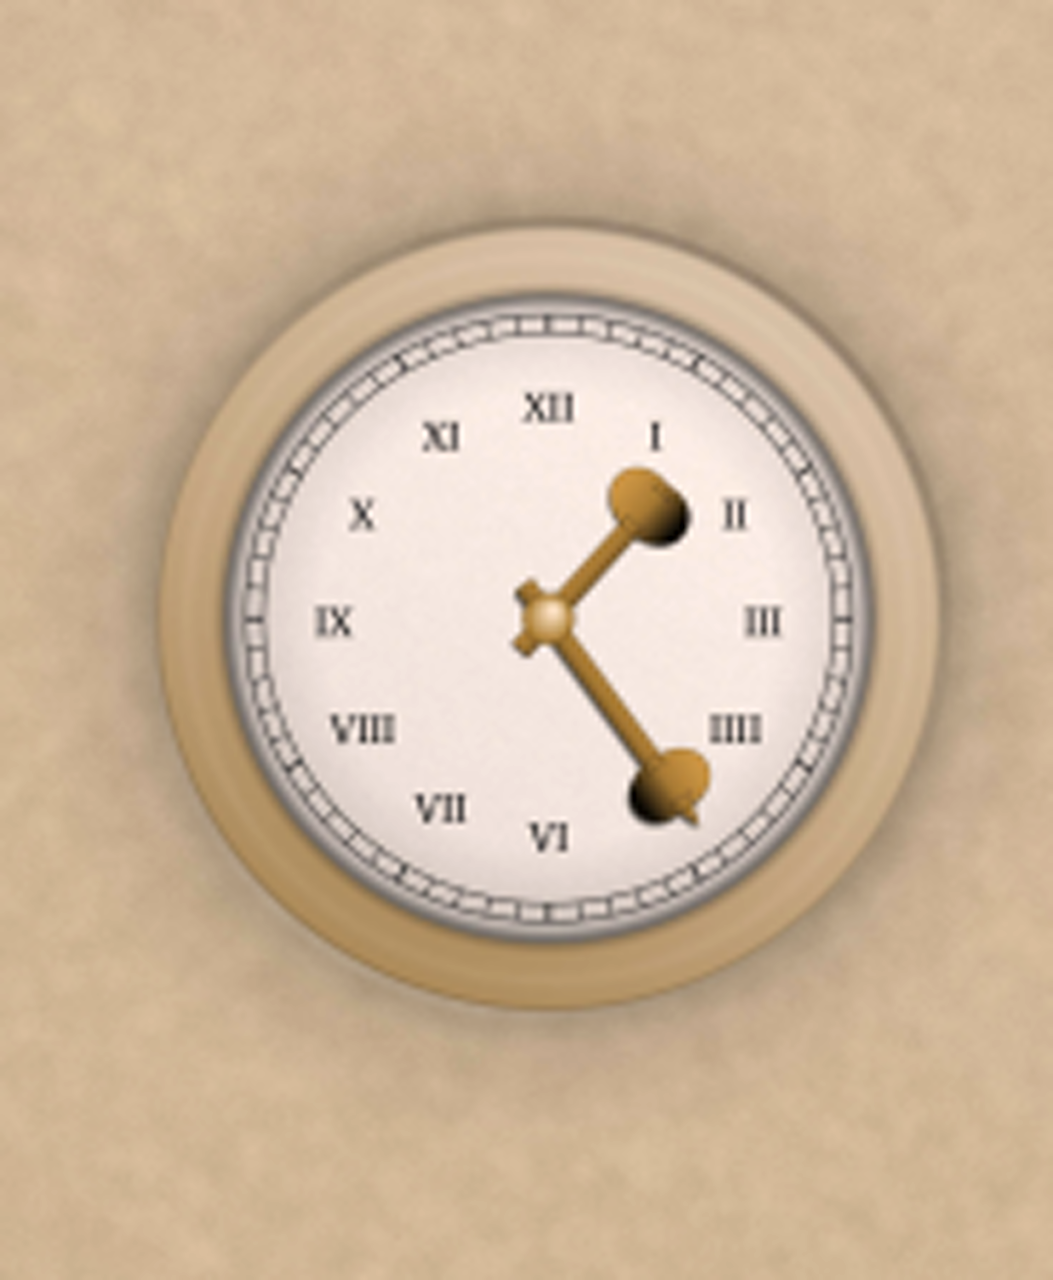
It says 1 h 24 min
